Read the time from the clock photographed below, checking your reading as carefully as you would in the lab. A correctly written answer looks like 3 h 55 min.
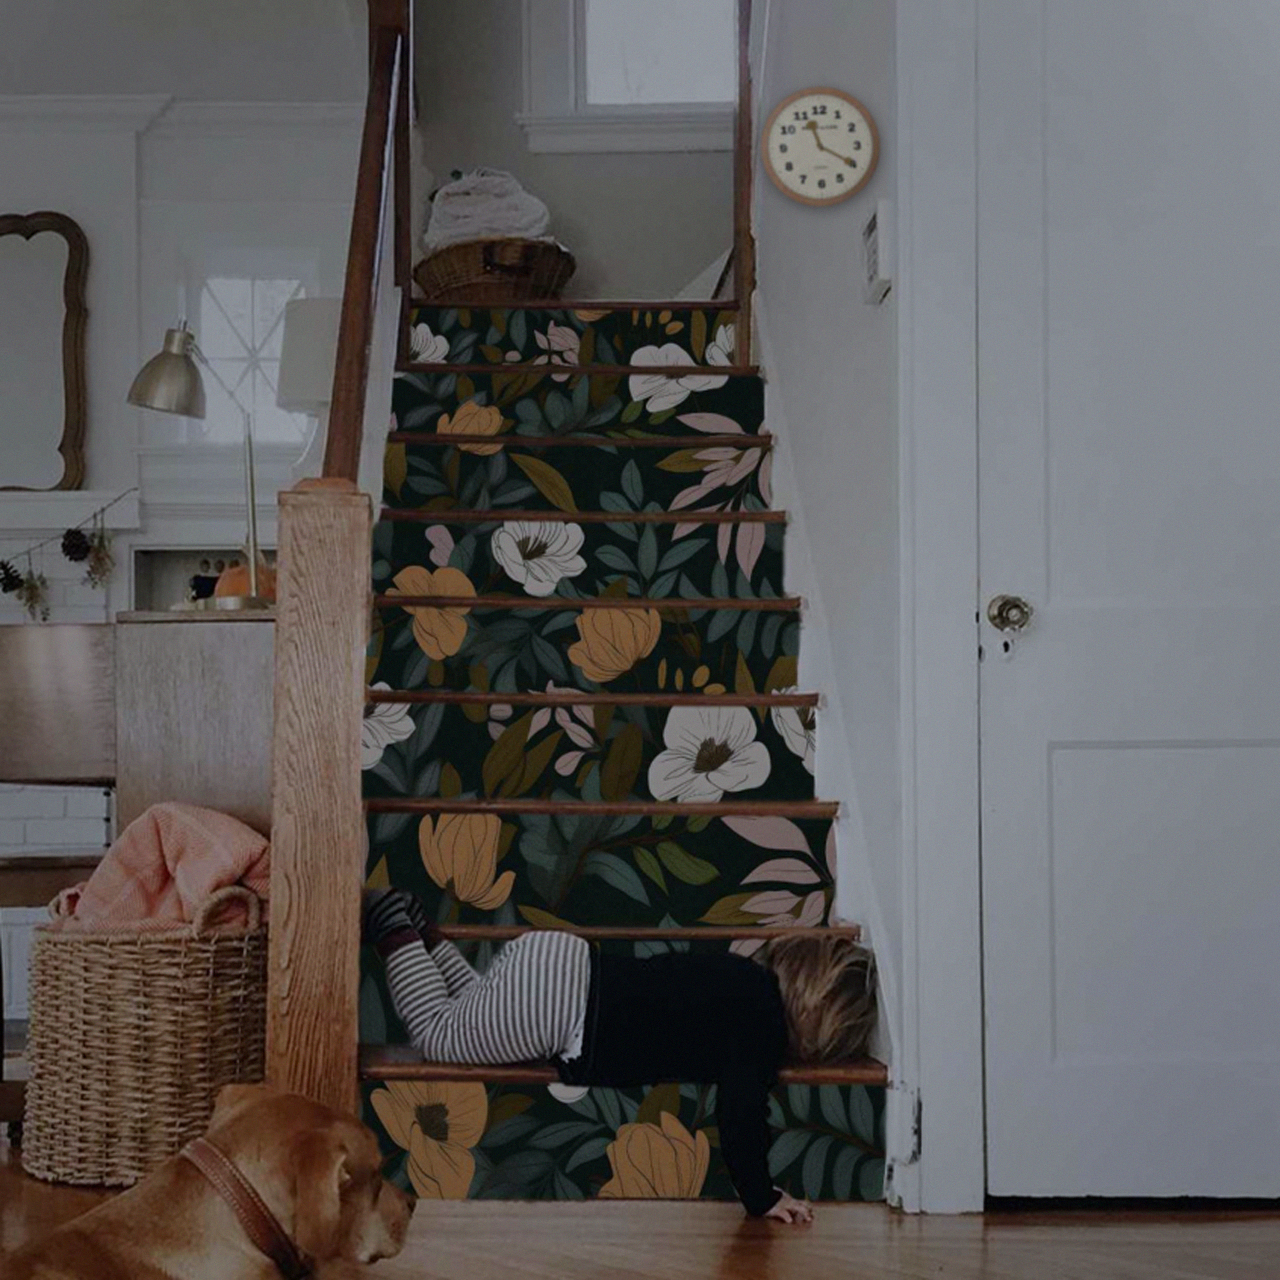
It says 11 h 20 min
